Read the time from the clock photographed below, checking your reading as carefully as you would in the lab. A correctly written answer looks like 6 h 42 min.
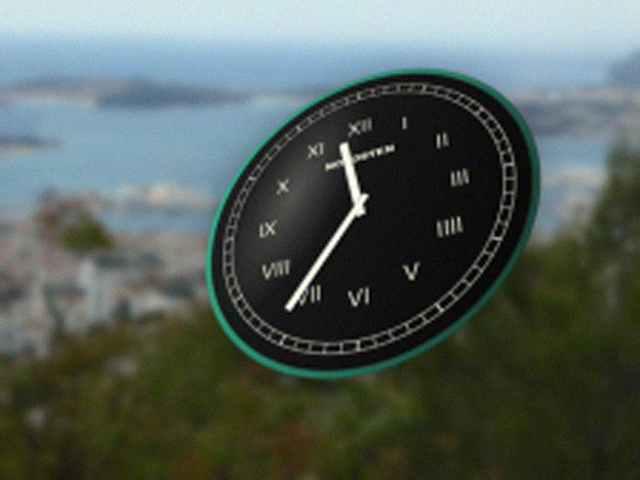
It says 11 h 36 min
